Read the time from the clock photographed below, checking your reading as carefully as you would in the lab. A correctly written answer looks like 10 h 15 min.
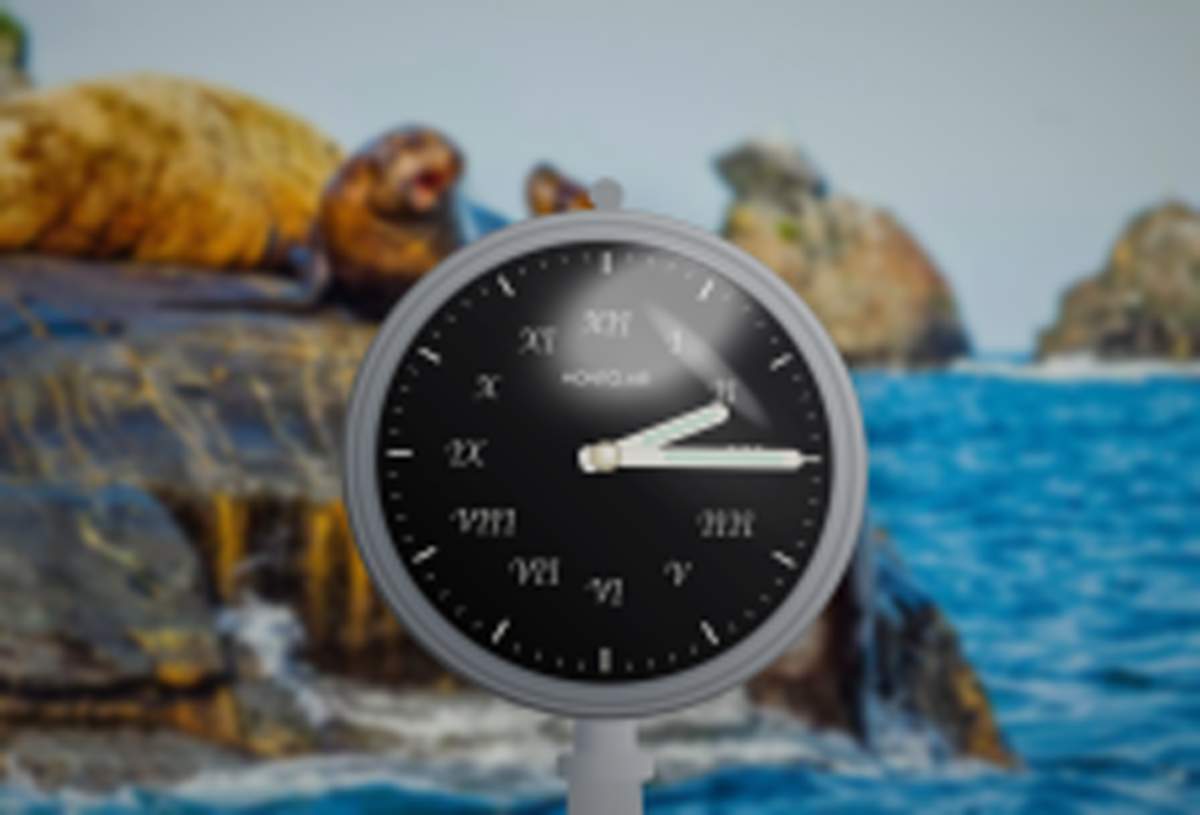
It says 2 h 15 min
